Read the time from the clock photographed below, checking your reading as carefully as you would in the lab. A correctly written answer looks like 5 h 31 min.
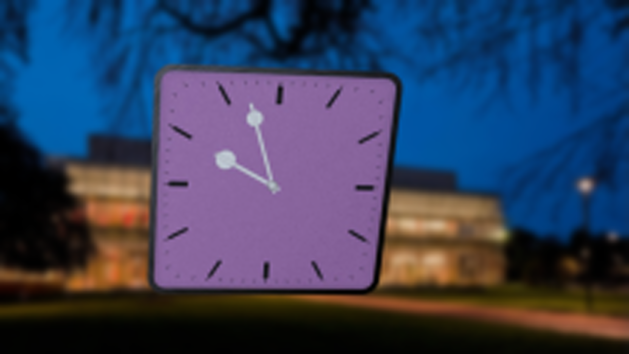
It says 9 h 57 min
